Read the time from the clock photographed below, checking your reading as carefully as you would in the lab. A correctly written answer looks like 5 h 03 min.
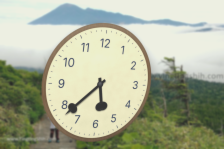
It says 5 h 38 min
